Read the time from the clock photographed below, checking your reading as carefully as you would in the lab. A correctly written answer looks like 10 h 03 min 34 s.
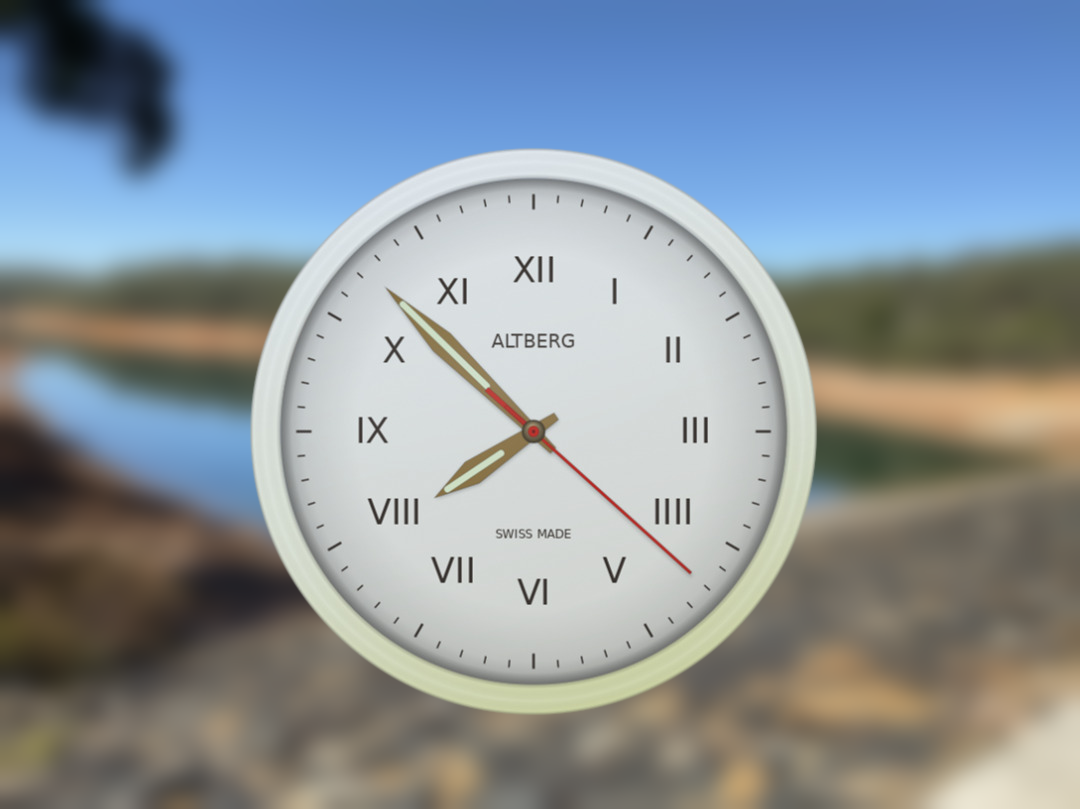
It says 7 h 52 min 22 s
